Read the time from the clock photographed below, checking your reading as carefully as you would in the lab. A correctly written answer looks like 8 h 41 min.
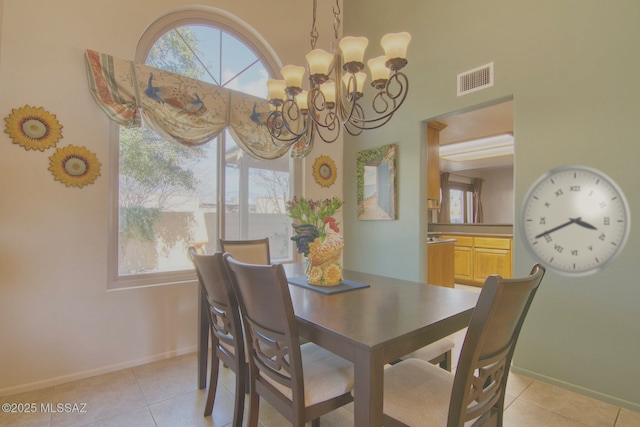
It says 3 h 41 min
